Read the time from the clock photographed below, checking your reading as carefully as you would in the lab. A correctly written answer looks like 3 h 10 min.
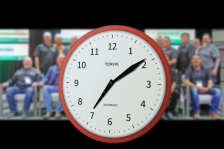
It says 7 h 09 min
